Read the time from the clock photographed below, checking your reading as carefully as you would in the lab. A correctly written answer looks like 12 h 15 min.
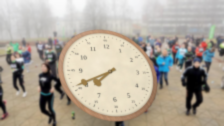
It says 7 h 41 min
